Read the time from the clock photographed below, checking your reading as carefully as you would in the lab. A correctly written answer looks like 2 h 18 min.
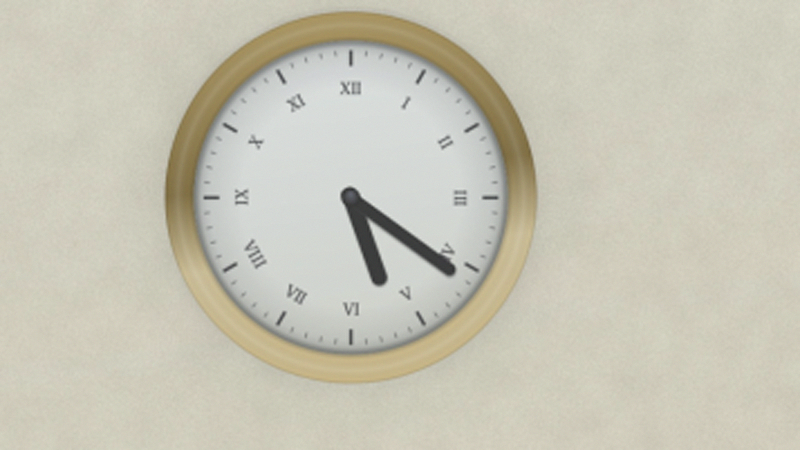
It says 5 h 21 min
